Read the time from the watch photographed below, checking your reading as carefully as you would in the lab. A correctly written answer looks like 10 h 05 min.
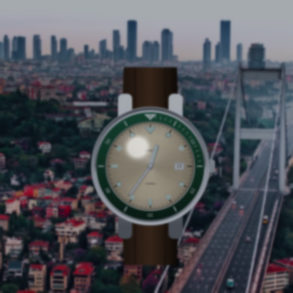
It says 12 h 36 min
